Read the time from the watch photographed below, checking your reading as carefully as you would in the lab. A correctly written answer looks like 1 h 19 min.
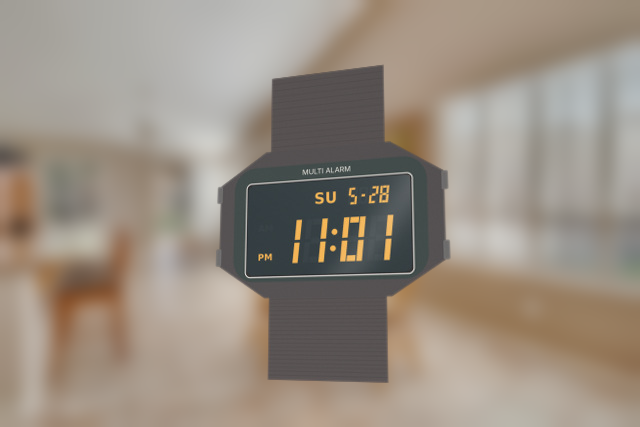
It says 11 h 01 min
